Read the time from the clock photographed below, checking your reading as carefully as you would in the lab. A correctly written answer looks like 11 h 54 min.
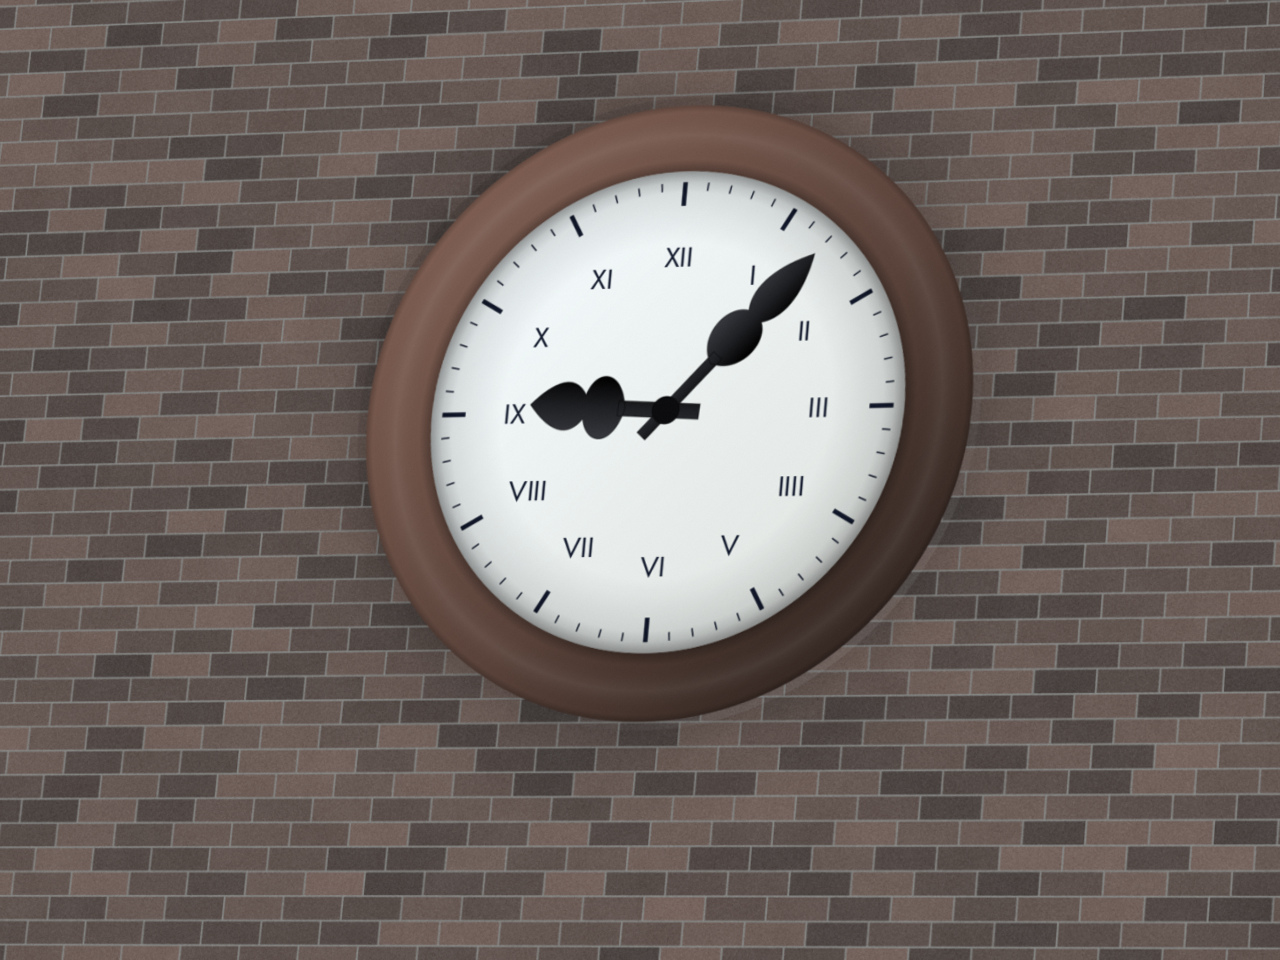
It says 9 h 07 min
